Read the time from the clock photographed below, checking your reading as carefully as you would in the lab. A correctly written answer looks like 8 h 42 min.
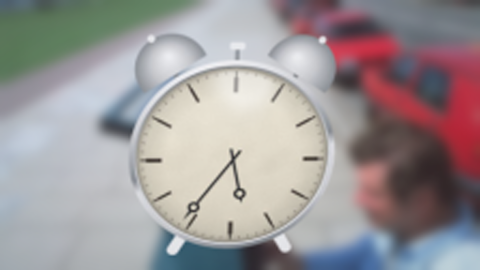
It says 5 h 36 min
